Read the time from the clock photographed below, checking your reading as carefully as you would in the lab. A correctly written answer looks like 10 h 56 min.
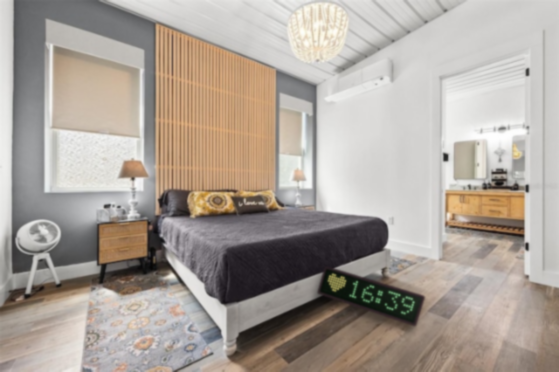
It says 16 h 39 min
